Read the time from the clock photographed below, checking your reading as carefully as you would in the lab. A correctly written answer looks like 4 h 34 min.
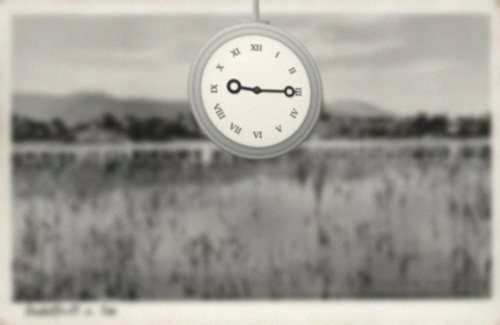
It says 9 h 15 min
